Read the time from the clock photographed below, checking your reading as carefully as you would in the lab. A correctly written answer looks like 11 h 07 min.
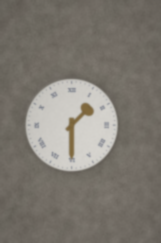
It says 1 h 30 min
